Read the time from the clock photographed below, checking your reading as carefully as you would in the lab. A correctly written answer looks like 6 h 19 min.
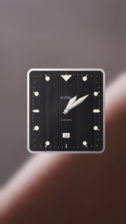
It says 1 h 09 min
